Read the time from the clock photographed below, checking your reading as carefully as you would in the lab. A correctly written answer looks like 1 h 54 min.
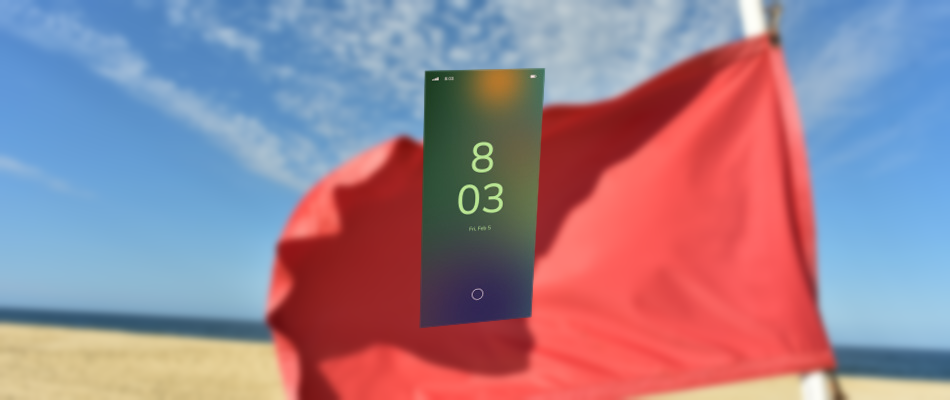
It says 8 h 03 min
